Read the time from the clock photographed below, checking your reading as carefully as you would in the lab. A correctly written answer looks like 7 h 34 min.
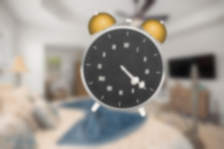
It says 4 h 21 min
